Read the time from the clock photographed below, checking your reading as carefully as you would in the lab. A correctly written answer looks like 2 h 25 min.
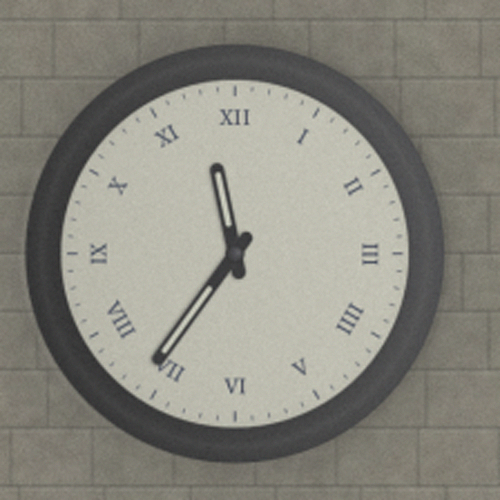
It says 11 h 36 min
